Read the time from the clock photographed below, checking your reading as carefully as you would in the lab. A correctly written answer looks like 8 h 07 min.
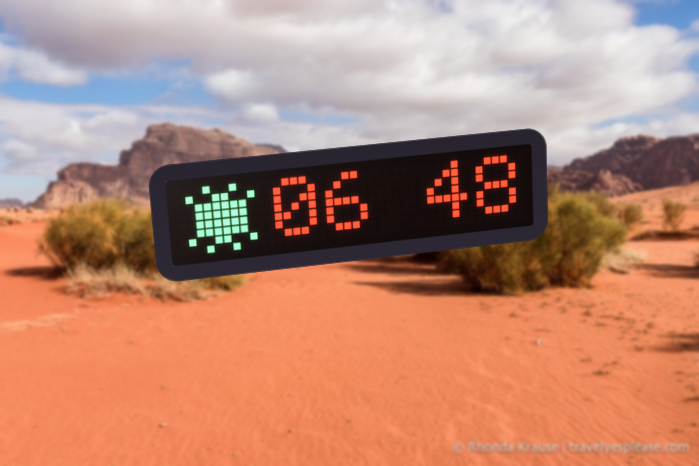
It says 6 h 48 min
